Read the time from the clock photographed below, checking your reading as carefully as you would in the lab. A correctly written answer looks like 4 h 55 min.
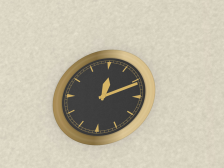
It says 12 h 11 min
